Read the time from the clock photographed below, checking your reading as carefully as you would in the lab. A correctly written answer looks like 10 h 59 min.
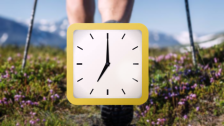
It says 7 h 00 min
